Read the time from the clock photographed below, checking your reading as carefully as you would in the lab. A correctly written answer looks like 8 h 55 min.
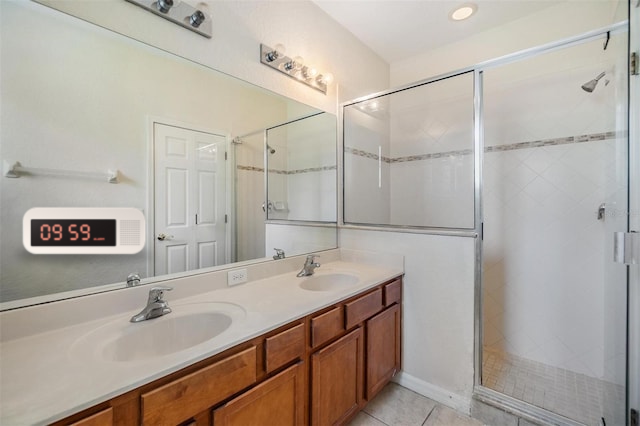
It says 9 h 59 min
